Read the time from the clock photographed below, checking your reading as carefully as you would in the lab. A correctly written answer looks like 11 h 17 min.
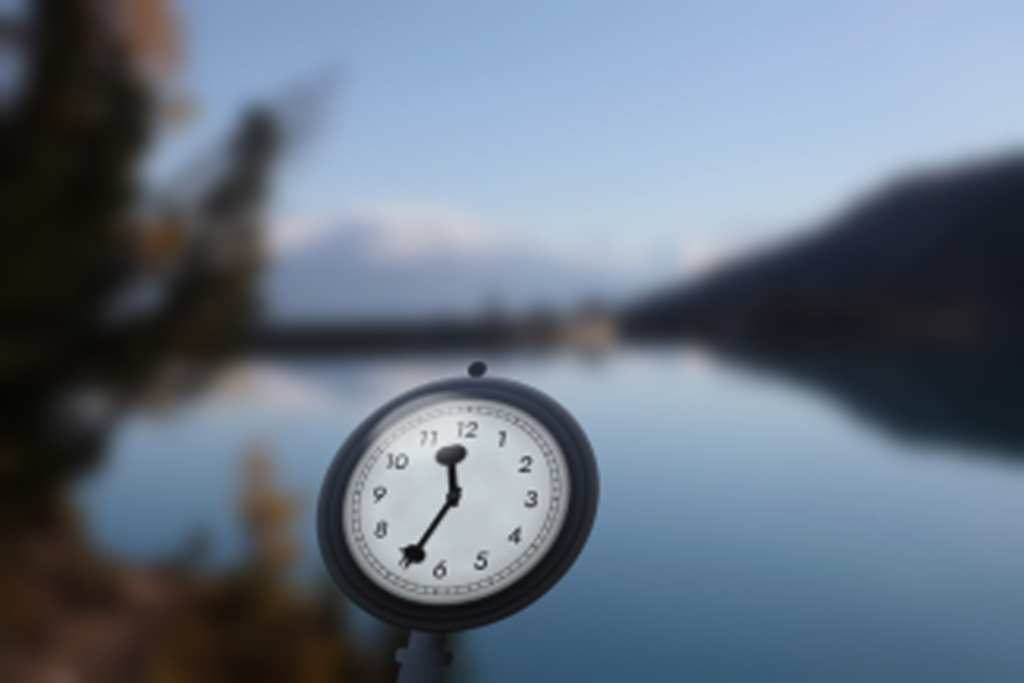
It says 11 h 34 min
